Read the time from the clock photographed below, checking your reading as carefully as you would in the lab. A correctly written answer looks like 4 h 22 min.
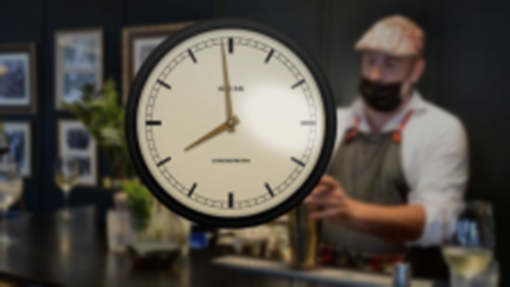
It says 7 h 59 min
